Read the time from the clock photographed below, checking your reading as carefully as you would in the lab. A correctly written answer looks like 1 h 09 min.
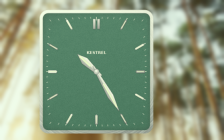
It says 10 h 25 min
